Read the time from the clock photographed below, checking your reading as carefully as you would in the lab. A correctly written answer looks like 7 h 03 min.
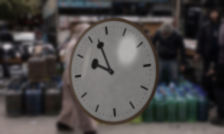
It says 9 h 57 min
